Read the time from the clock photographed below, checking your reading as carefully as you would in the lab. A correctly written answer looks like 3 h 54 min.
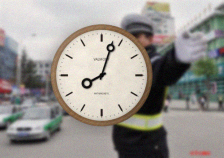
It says 8 h 03 min
